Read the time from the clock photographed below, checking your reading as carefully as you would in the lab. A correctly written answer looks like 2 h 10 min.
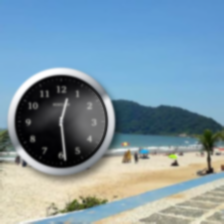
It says 12 h 29 min
